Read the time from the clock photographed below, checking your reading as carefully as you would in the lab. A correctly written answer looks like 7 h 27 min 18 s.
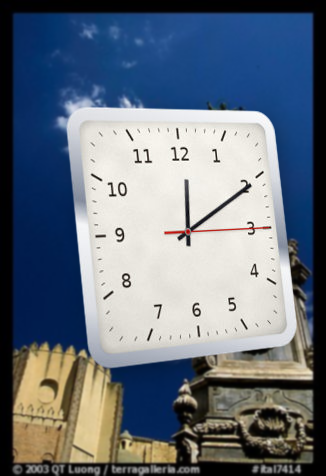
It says 12 h 10 min 15 s
